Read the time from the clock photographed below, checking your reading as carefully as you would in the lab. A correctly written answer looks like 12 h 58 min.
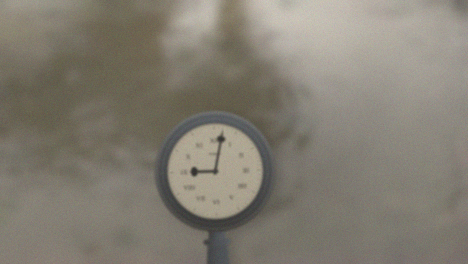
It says 9 h 02 min
